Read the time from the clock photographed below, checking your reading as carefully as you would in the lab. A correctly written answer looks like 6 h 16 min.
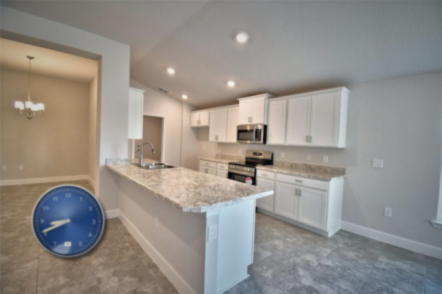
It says 8 h 41 min
